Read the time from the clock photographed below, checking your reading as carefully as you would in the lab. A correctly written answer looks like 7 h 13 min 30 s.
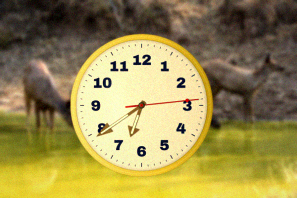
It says 6 h 39 min 14 s
